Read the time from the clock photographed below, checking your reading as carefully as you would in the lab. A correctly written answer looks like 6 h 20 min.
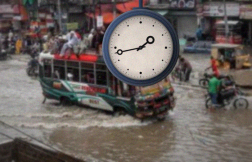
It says 1 h 43 min
